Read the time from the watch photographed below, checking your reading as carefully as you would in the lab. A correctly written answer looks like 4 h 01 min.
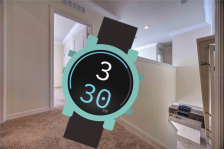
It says 3 h 30 min
